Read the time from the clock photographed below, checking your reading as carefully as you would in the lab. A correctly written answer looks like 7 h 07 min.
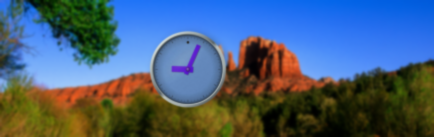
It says 9 h 04 min
